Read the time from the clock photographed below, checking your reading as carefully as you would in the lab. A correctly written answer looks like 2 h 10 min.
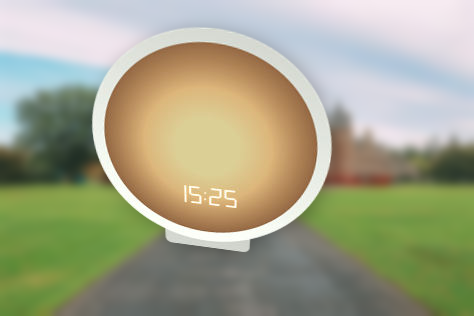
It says 15 h 25 min
